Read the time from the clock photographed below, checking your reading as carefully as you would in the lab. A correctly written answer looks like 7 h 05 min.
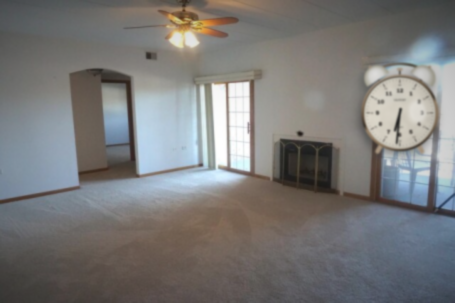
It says 6 h 31 min
